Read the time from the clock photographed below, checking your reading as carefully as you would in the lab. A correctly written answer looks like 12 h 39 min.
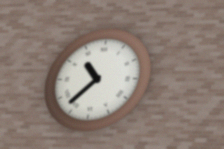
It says 10 h 37 min
